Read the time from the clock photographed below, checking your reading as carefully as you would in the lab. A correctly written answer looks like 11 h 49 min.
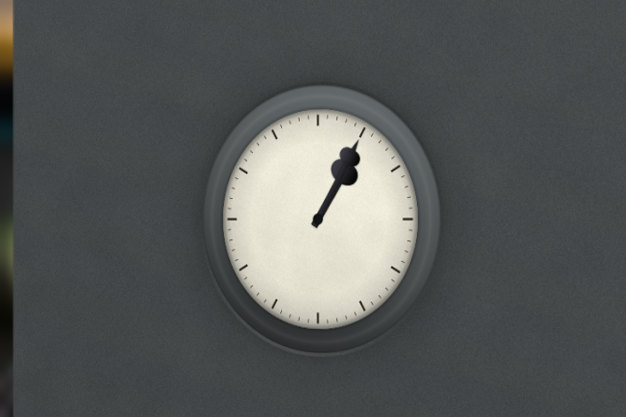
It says 1 h 05 min
